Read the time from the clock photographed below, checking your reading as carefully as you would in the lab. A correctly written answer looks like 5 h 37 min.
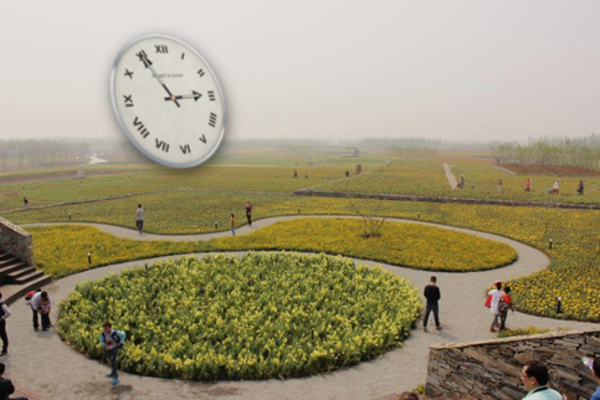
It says 2 h 55 min
